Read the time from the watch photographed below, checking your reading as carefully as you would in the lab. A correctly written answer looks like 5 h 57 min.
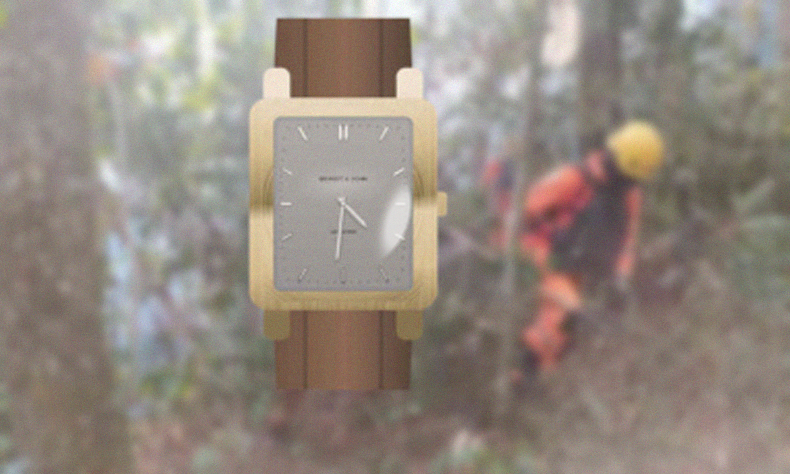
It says 4 h 31 min
